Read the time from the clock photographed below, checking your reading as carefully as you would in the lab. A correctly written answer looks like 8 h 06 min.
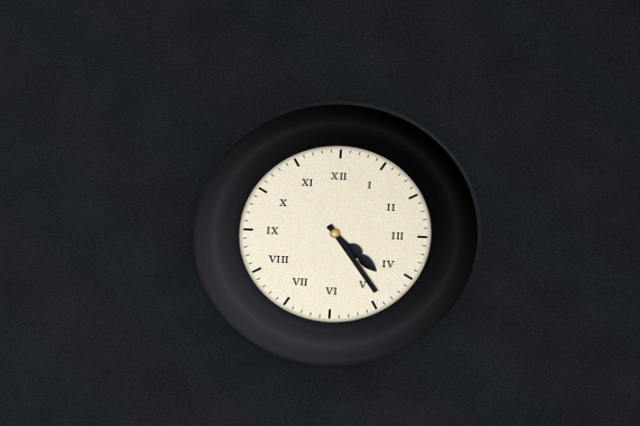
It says 4 h 24 min
